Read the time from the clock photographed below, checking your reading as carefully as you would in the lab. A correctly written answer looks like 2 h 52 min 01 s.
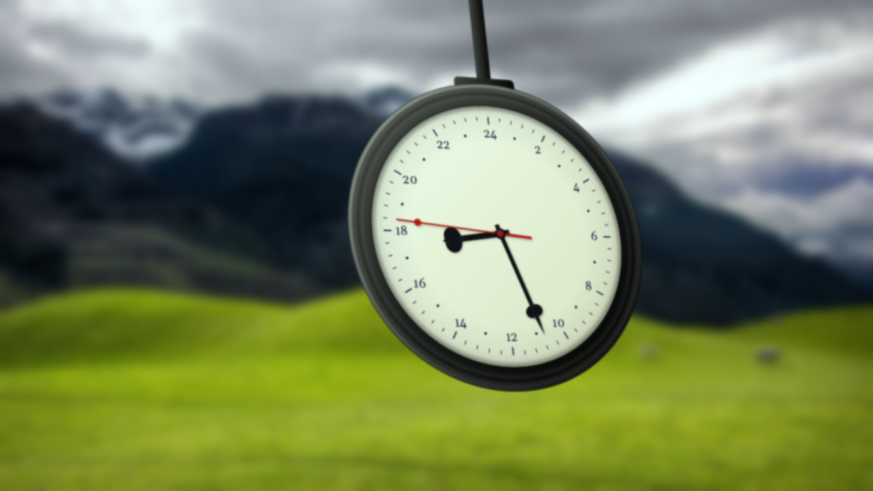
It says 17 h 26 min 46 s
